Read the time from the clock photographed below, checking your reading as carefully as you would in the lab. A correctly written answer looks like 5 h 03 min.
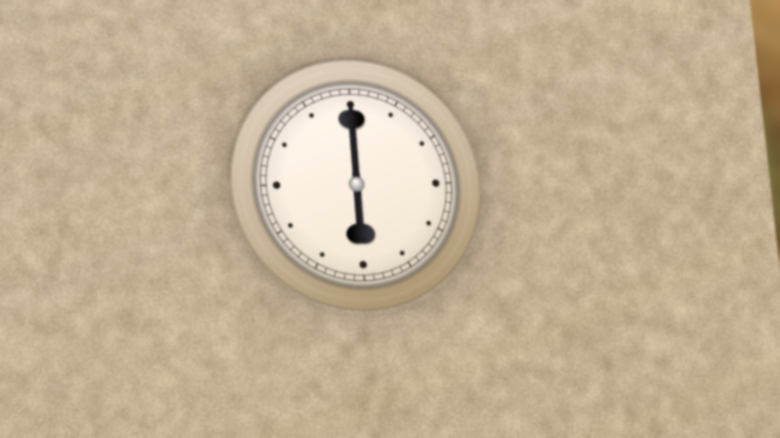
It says 6 h 00 min
